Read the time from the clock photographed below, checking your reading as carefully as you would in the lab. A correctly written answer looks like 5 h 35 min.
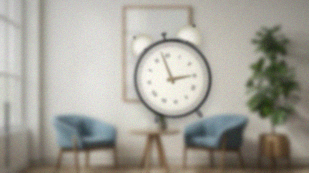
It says 2 h 58 min
